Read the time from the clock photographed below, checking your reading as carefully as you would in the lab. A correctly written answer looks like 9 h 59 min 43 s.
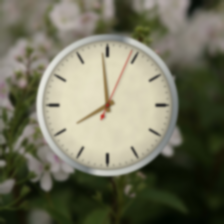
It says 7 h 59 min 04 s
